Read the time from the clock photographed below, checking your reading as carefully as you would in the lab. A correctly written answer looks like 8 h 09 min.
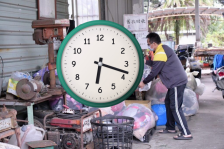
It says 6 h 18 min
